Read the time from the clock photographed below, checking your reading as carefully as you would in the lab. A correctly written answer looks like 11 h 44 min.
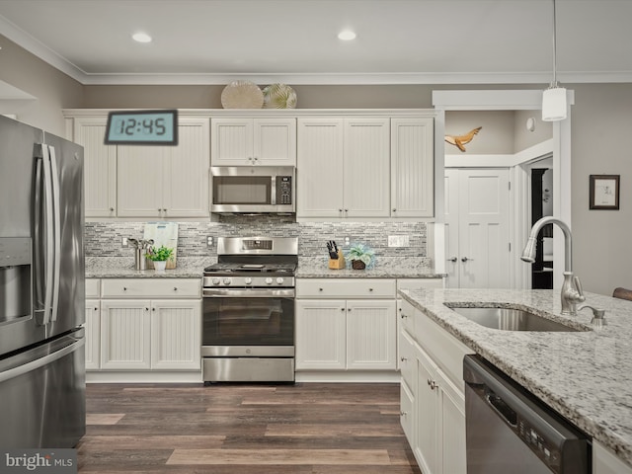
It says 12 h 45 min
